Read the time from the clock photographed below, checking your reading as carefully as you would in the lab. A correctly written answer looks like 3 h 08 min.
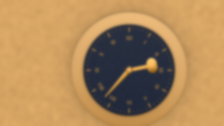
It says 2 h 37 min
